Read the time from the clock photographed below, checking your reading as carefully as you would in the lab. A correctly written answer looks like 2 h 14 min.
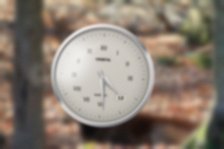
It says 4 h 29 min
